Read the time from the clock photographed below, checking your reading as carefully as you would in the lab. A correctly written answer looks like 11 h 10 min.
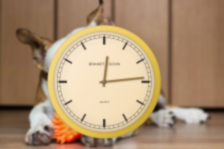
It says 12 h 14 min
